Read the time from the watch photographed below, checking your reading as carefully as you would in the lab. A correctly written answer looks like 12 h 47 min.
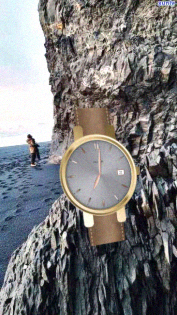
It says 7 h 01 min
